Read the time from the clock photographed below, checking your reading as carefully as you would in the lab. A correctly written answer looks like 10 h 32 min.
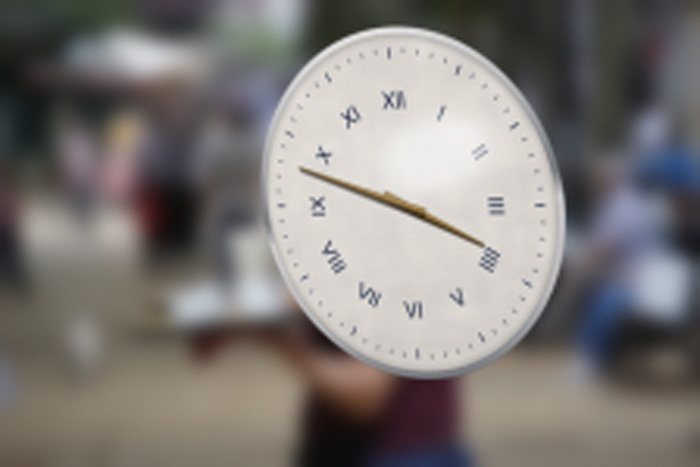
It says 3 h 48 min
